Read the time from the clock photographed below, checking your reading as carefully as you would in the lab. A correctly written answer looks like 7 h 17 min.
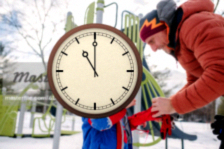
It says 11 h 00 min
